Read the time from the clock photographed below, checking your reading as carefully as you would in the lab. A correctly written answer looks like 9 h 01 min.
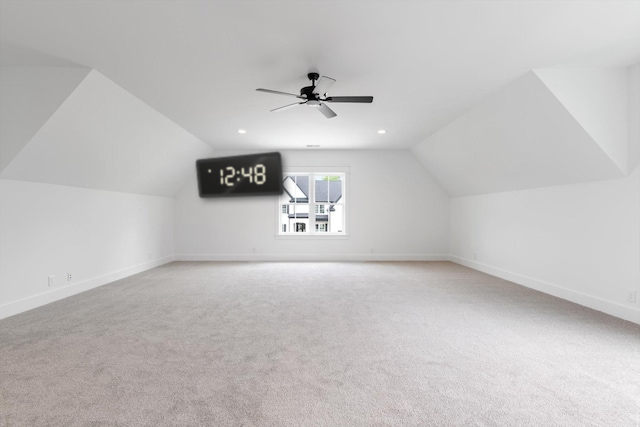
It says 12 h 48 min
